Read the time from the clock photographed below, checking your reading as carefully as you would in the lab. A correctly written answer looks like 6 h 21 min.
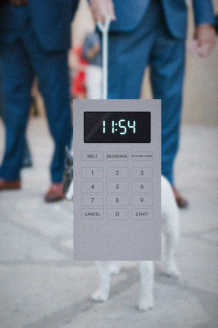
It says 11 h 54 min
